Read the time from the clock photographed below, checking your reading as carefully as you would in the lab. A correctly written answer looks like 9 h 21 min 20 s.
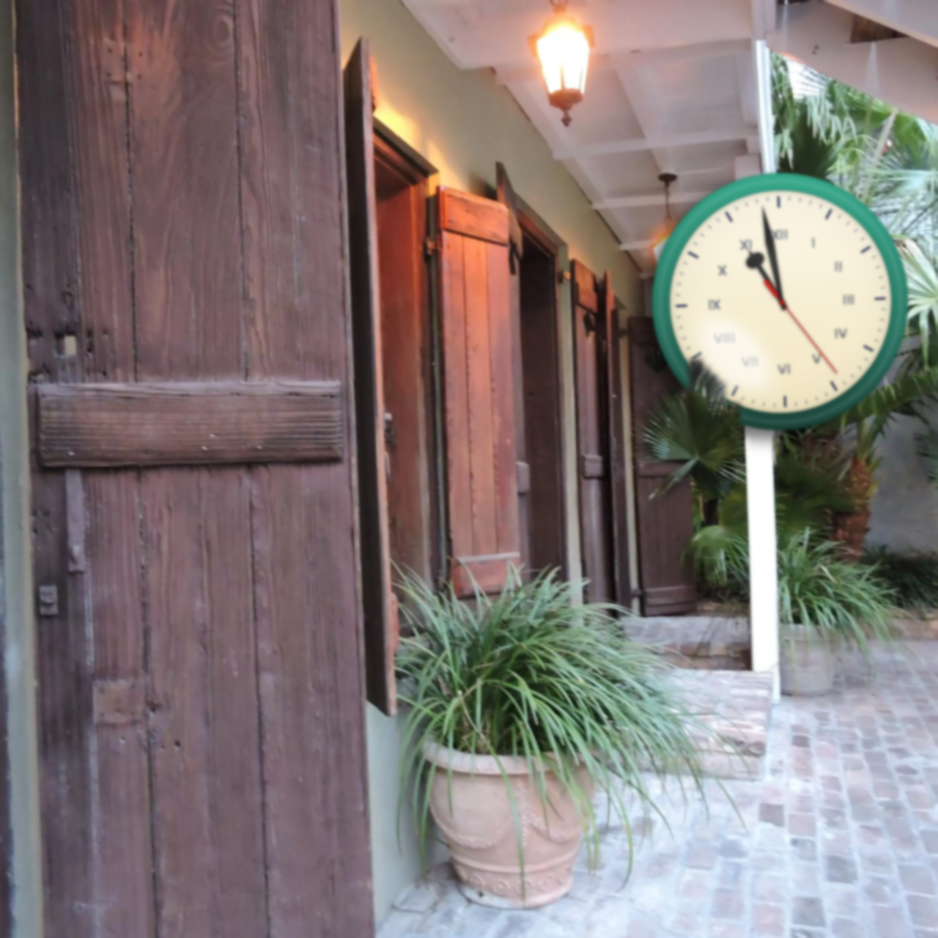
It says 10 h 58 min 24 s
